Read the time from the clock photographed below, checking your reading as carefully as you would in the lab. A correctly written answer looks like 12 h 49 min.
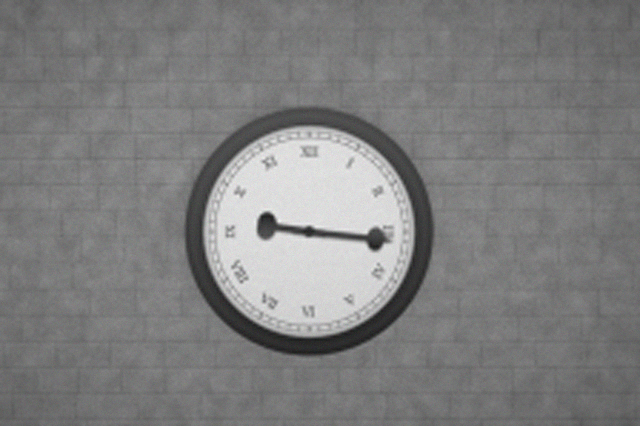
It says 9 h 16 min
